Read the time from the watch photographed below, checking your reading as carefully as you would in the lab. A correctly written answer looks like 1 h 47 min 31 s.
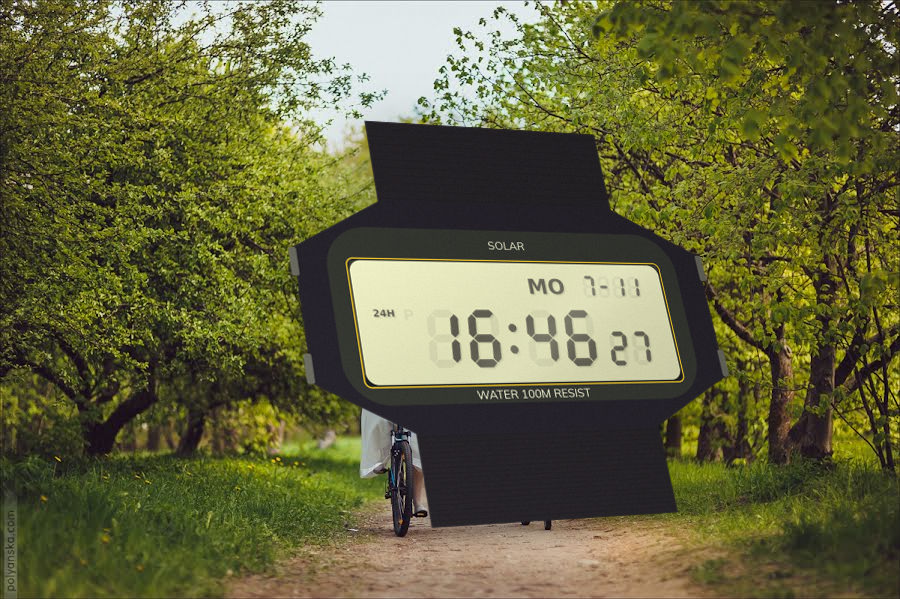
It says 16 h 46 min 27 s
